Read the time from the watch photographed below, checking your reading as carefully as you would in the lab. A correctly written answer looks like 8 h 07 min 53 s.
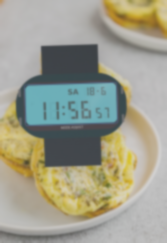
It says 11 h 56 min 57 s
